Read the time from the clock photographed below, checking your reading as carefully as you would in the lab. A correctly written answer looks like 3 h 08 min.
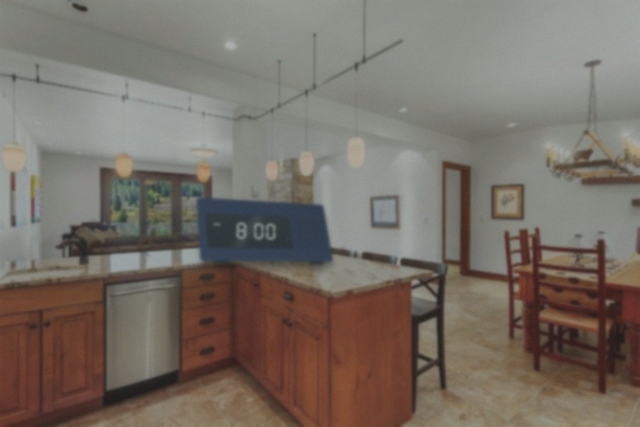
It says 8 h 00 min
